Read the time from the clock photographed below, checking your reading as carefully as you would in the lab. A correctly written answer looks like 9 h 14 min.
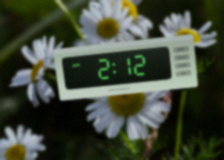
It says 2 h 12 min
